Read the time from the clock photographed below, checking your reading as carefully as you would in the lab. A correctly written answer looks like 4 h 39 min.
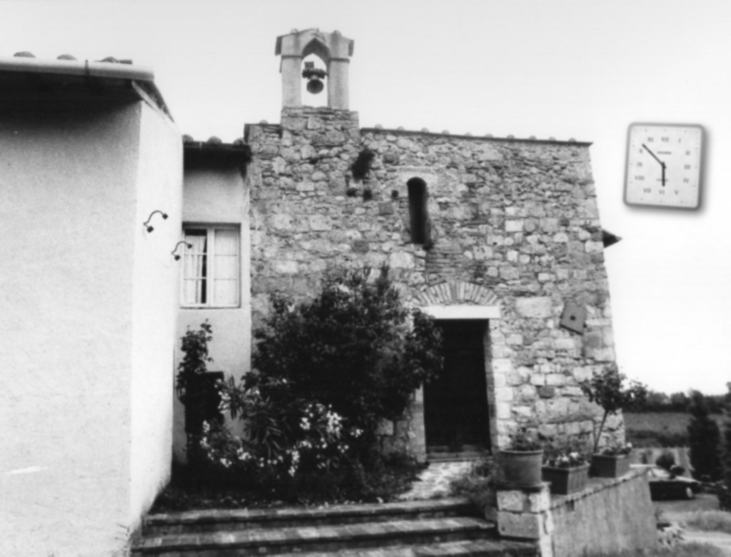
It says 5 h 52 min
